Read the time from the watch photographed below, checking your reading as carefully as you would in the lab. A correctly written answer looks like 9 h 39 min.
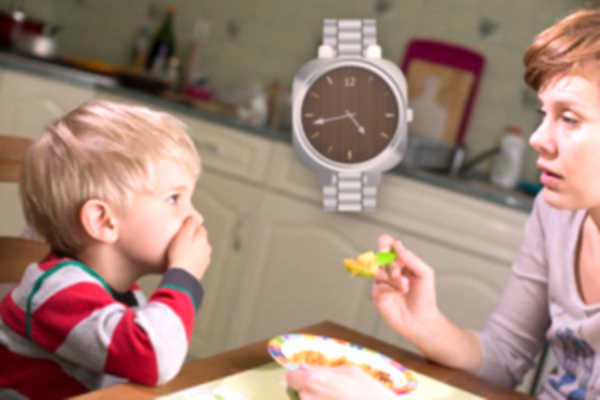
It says 4 h 43 min
